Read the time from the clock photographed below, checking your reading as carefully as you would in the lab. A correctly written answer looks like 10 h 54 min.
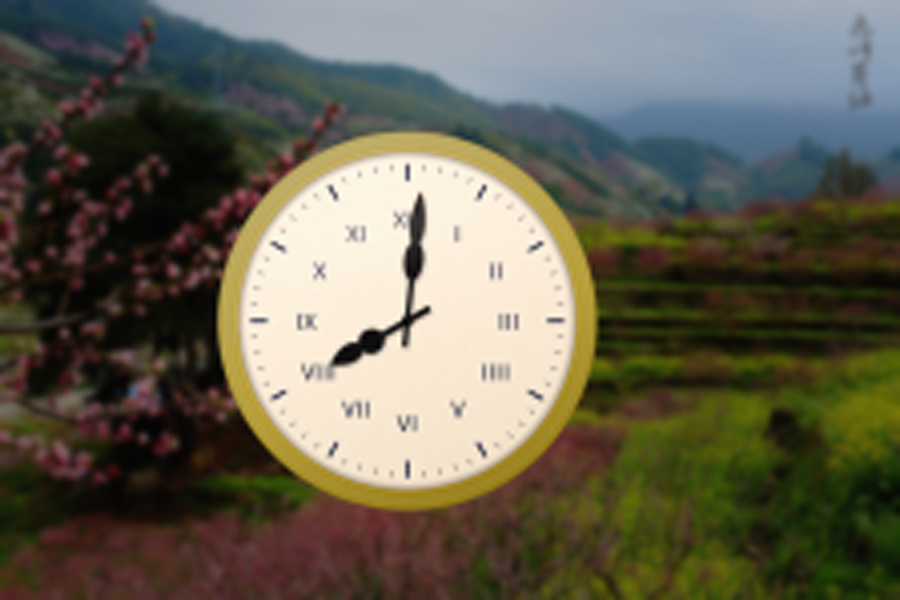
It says 8 h 01 min
